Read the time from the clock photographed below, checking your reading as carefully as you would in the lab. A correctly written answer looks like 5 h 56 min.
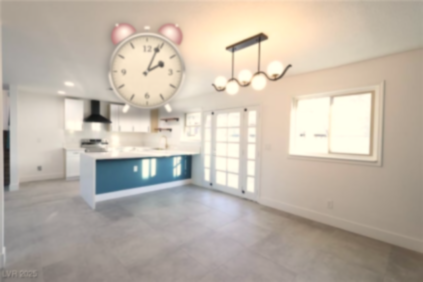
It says 2 h 04 min
